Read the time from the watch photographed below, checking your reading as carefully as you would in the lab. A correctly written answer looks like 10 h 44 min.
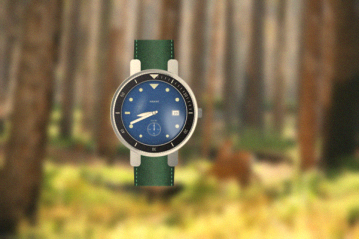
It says 8 h 41 min
